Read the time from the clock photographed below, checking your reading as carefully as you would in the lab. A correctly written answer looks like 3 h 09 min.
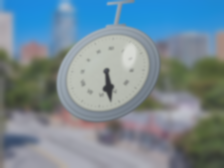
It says 5 h 27 min
